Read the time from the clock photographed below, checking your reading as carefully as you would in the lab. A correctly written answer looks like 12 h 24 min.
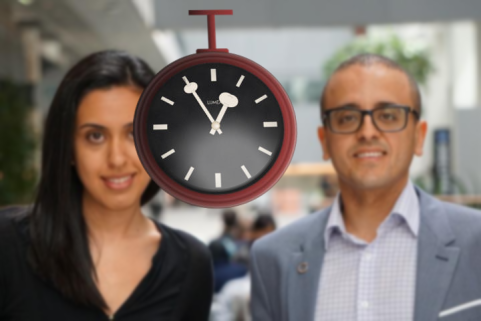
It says 12 h 55 min
